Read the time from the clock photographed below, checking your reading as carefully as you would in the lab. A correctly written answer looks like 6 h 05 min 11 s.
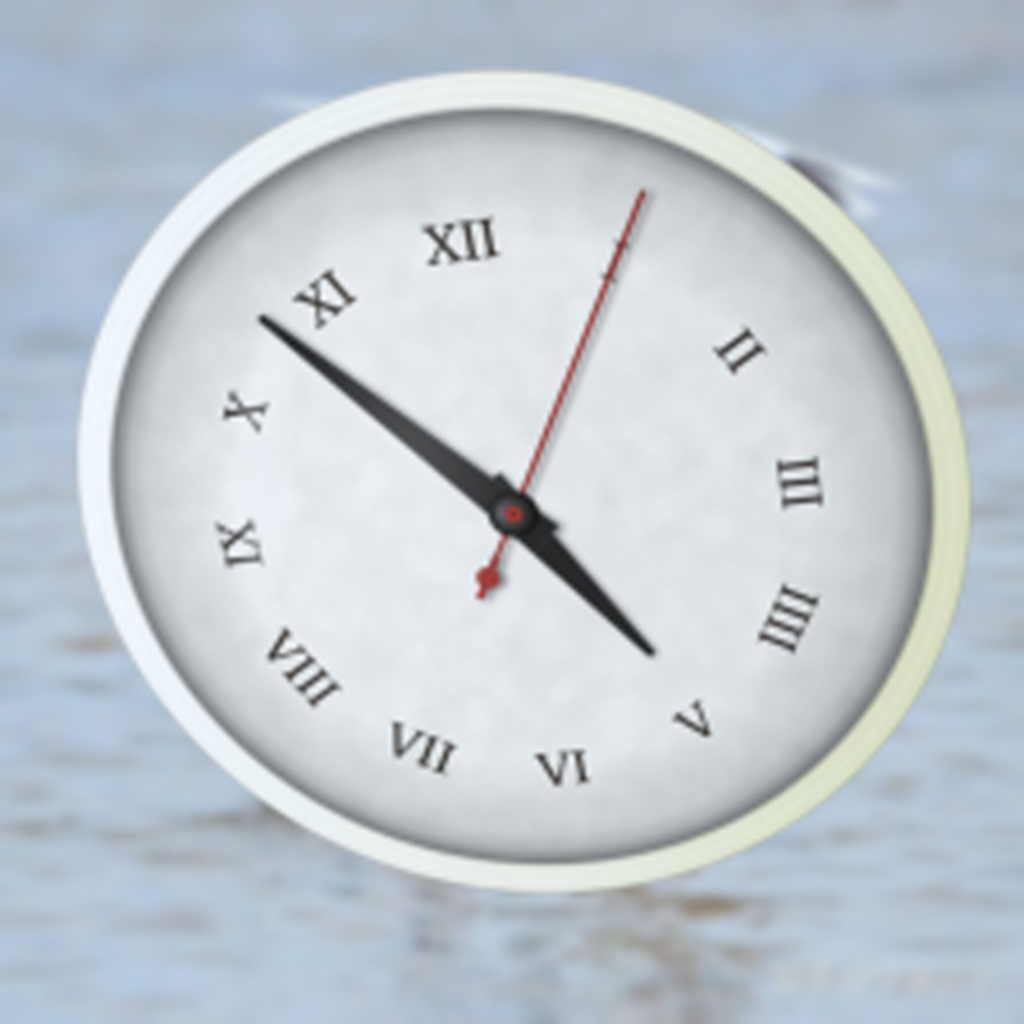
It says 4 h 53 min 05 s
